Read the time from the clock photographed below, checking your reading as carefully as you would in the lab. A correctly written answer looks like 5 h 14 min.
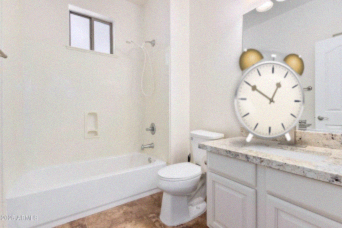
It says 12 h 50 min
